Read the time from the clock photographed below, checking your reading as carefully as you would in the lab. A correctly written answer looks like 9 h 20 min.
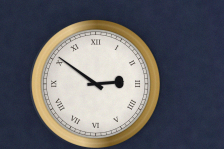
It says 2 h 51 min
